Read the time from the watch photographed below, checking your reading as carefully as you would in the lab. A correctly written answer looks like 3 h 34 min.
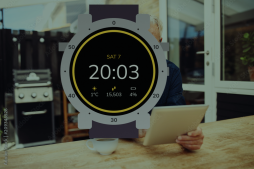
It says 20 h 03 min
